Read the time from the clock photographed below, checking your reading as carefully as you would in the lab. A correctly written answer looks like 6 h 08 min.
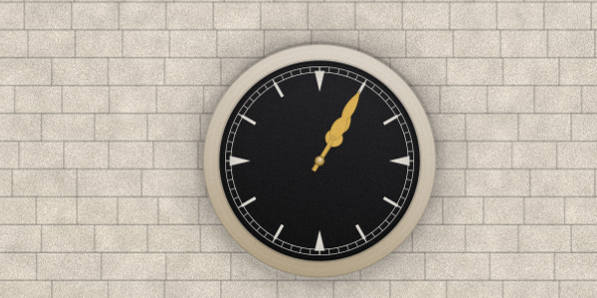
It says 1 h 05 min
